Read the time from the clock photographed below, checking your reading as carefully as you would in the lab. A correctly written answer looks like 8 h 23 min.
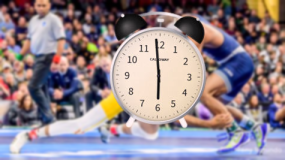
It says 5 h 59 min
